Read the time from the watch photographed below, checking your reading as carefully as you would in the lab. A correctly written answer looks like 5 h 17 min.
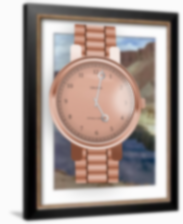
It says 5 h 02 min
